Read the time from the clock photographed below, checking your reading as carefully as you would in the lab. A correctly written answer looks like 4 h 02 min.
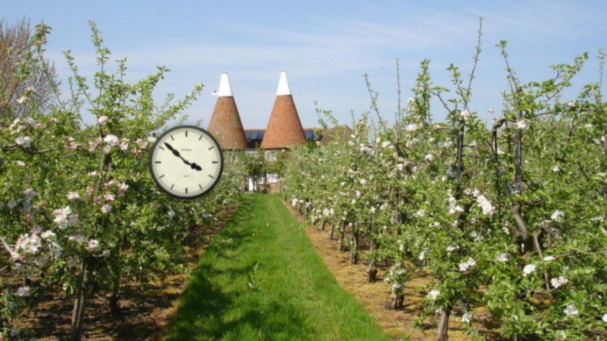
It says 3 h 52 min
